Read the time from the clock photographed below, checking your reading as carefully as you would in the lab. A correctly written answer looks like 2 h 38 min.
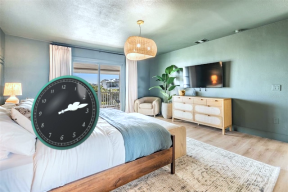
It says 2 h 13 min
